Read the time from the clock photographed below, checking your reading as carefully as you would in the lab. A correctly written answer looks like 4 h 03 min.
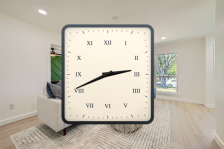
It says 2 h 41 min
